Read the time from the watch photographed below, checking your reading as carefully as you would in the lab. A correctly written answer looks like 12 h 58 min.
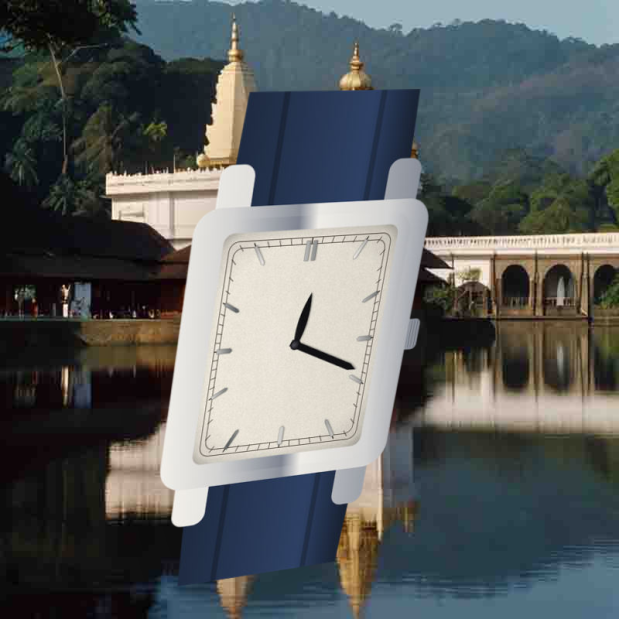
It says 12 h 19 min
